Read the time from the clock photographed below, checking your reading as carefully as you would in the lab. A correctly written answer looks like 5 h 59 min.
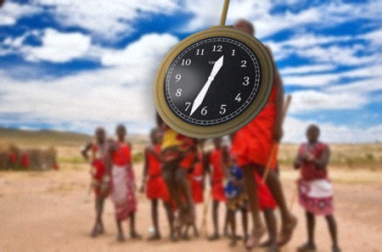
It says 12 h 33 min
